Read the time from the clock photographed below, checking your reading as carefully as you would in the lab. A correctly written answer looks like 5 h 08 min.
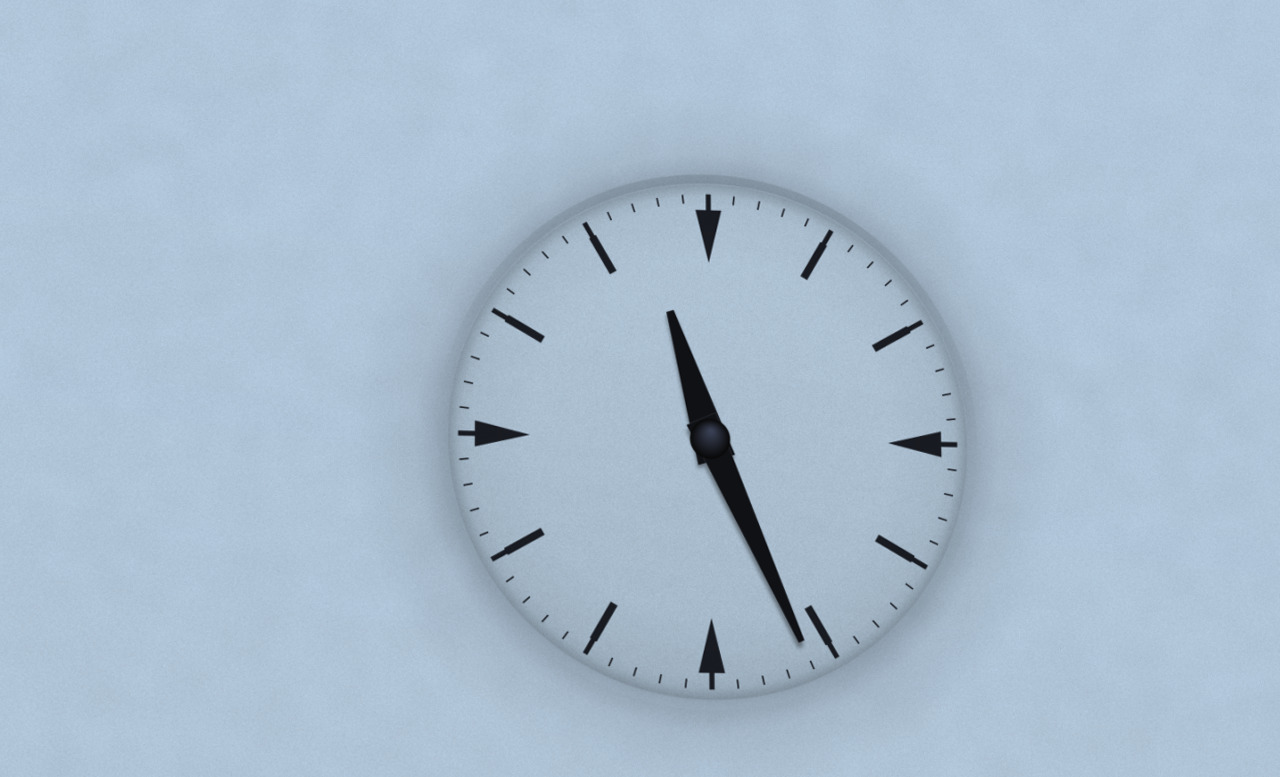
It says 11 h 26 min
